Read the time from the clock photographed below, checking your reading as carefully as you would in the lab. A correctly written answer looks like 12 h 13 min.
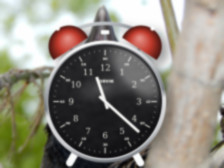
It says 11 h 22 min
